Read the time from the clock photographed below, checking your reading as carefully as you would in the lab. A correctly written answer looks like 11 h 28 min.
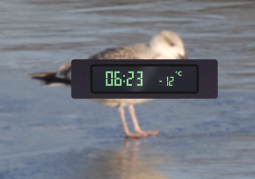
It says 6 h 23 min
